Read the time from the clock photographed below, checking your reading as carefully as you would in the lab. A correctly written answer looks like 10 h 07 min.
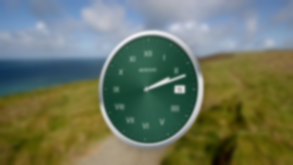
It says 2 h 12 min
